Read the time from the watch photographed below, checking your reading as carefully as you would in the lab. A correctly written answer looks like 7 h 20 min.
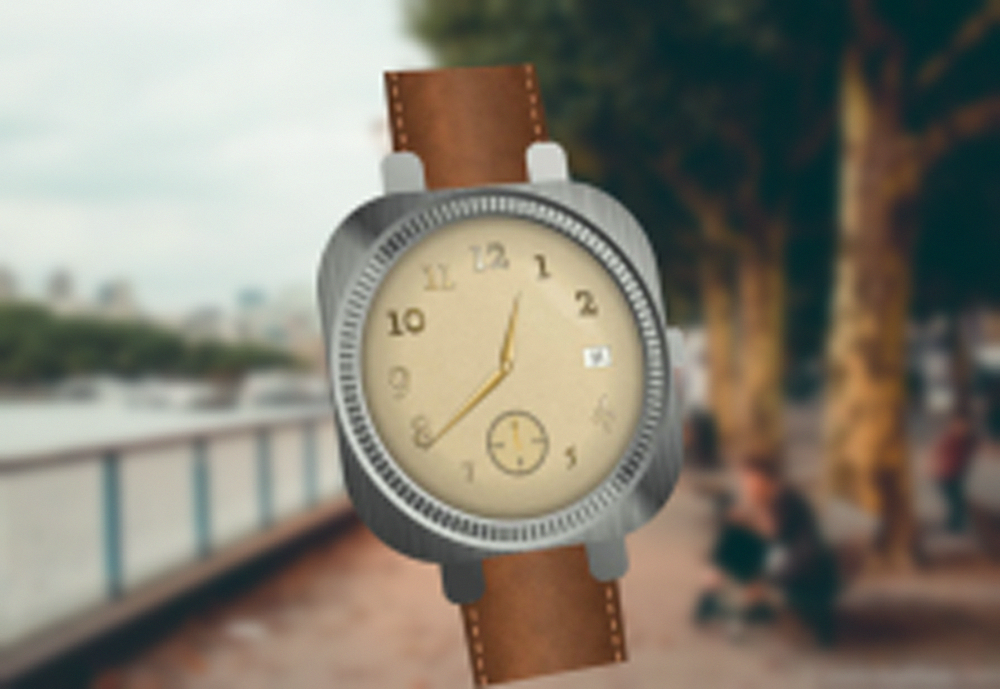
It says 12 h 39 min
